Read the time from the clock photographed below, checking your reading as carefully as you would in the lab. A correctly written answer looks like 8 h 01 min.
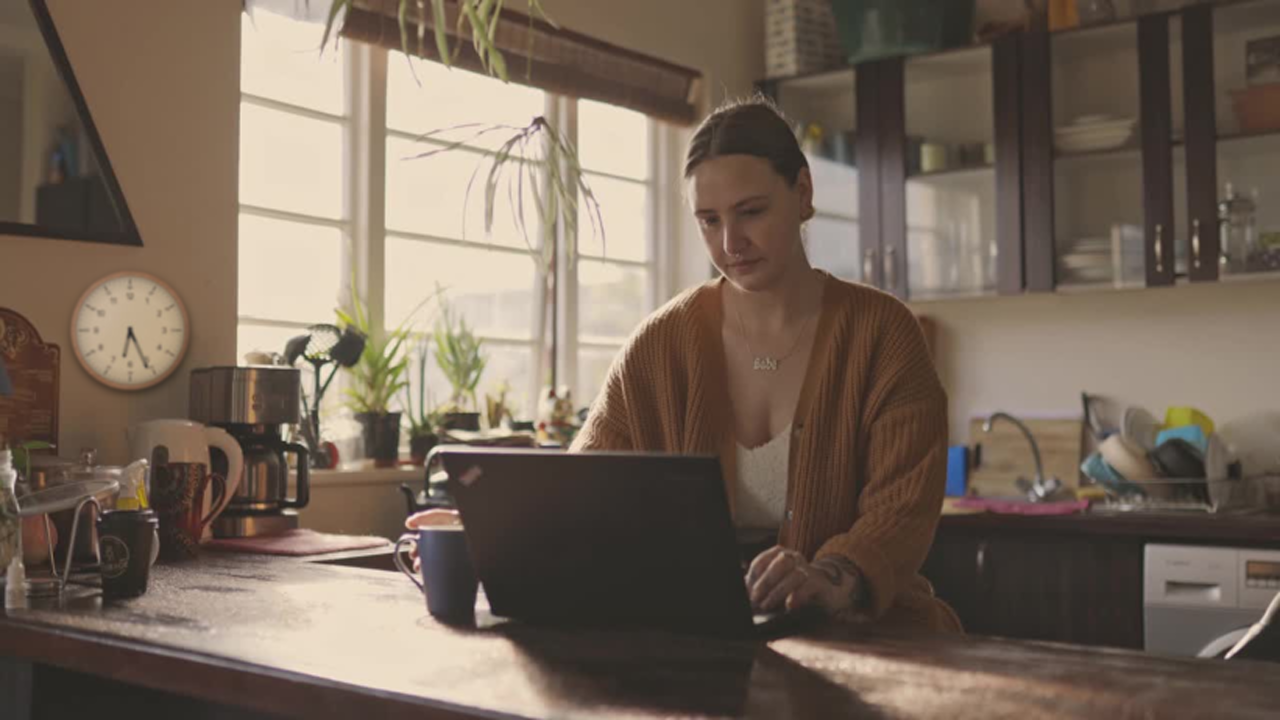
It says 6 h 26 min
